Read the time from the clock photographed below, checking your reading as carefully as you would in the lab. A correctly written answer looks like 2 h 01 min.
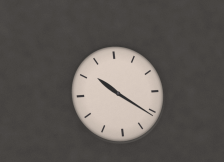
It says 10 h 21 min
